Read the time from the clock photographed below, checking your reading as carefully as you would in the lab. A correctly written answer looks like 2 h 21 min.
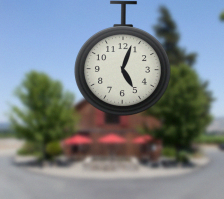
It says 5 h 03 min
